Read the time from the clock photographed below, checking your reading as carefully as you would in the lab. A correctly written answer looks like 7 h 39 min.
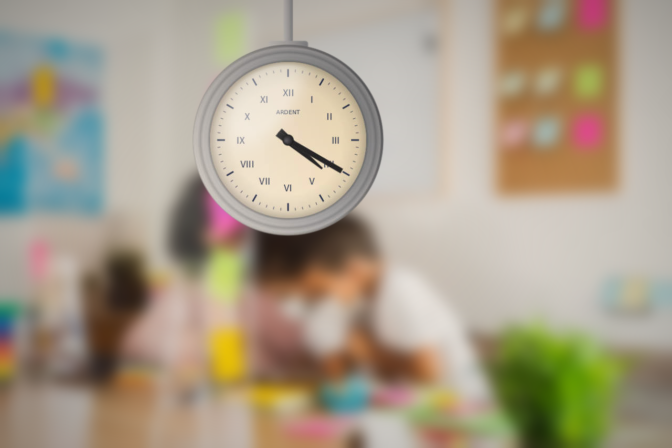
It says 4 h 20 min
